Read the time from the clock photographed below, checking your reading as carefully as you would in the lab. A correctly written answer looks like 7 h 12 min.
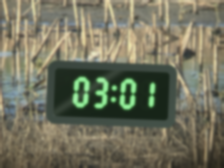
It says 3 h 01 min
